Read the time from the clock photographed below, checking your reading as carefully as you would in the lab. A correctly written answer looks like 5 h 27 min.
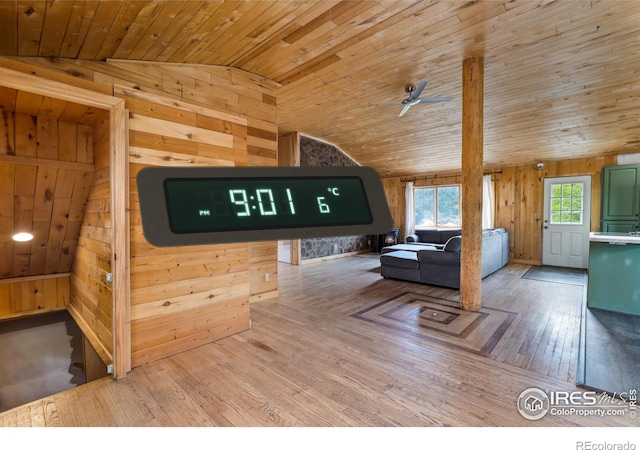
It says 9 h 01 min
